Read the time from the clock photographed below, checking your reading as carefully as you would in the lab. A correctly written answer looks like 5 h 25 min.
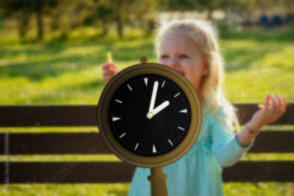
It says 2 h 03 min
